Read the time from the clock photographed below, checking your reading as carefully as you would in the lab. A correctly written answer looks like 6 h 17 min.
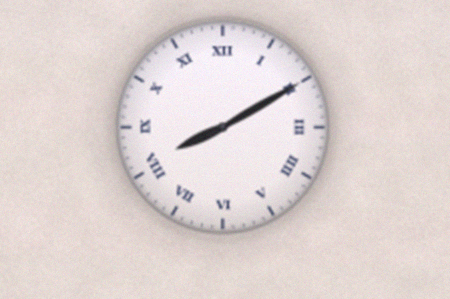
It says 8 h 10 min
